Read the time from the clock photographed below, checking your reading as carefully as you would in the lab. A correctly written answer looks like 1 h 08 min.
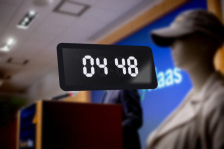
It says 4 h 48 min
